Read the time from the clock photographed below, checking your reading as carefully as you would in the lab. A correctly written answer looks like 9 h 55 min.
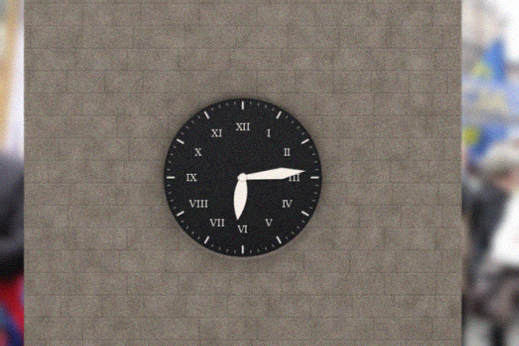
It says 6 h 14 min
